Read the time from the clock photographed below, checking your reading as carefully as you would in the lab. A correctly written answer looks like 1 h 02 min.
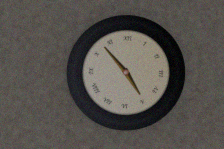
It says 4 h 53 min
